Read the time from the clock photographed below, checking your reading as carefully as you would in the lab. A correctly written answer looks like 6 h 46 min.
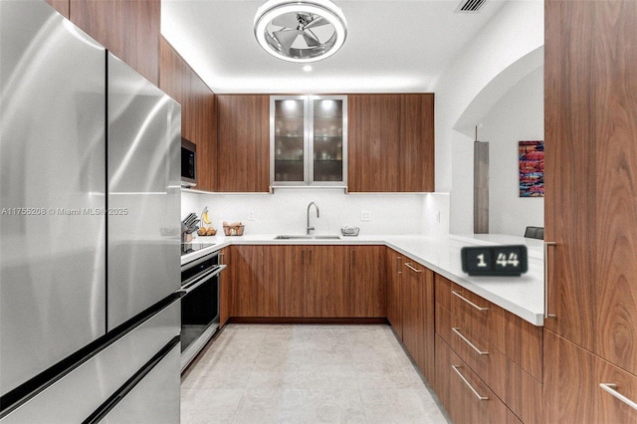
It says 1 h 44 min
